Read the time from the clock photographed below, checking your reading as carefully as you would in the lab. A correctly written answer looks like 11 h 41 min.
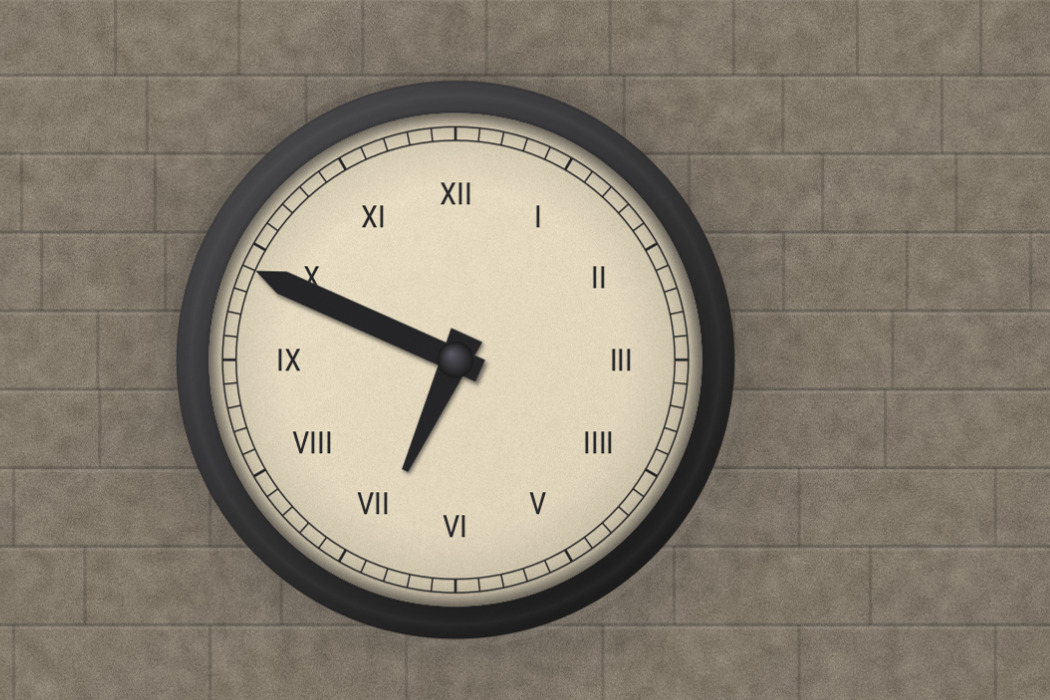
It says 6 h 49 min
